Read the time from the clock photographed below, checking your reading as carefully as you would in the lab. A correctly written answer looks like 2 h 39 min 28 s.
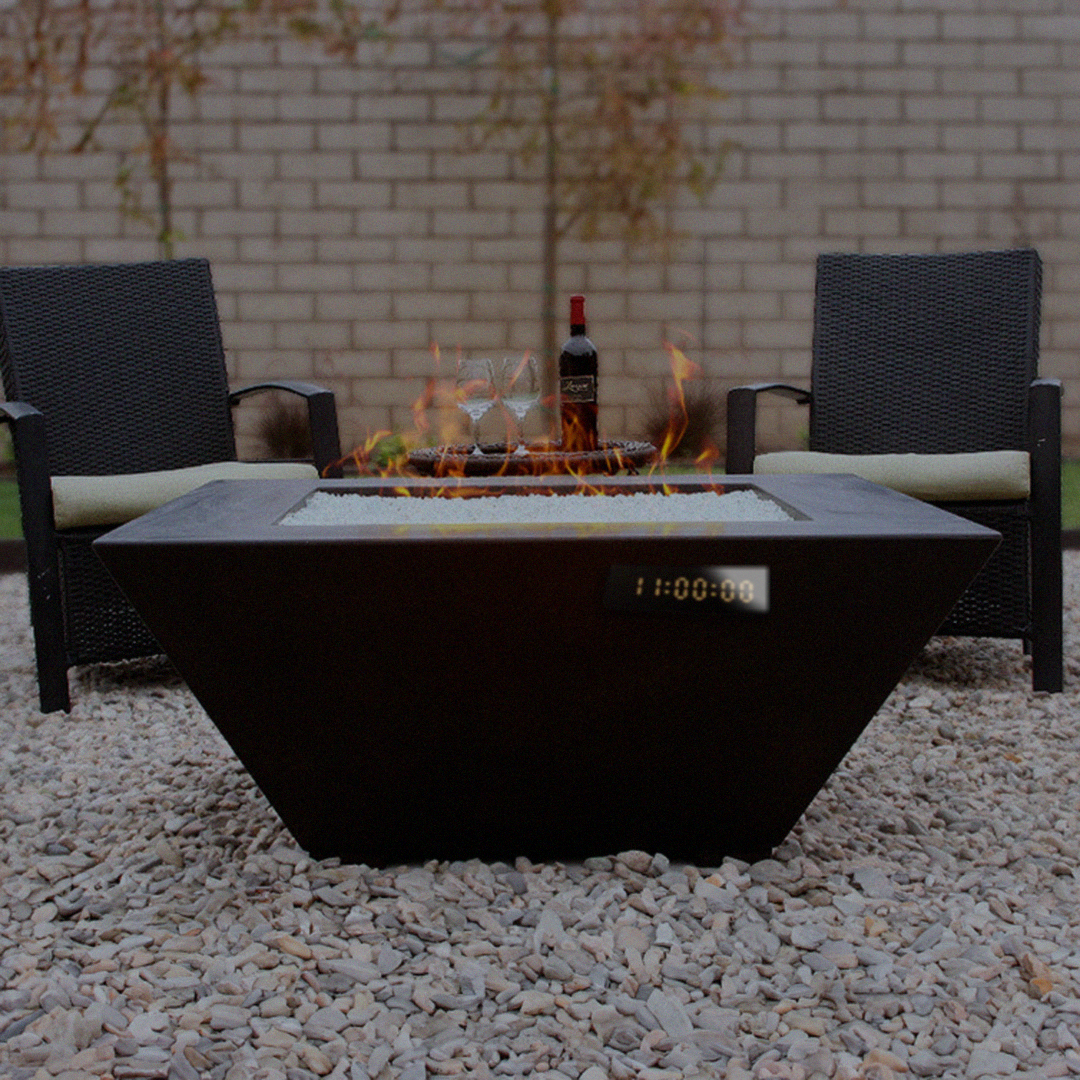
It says 11 h 00 min 00 s
